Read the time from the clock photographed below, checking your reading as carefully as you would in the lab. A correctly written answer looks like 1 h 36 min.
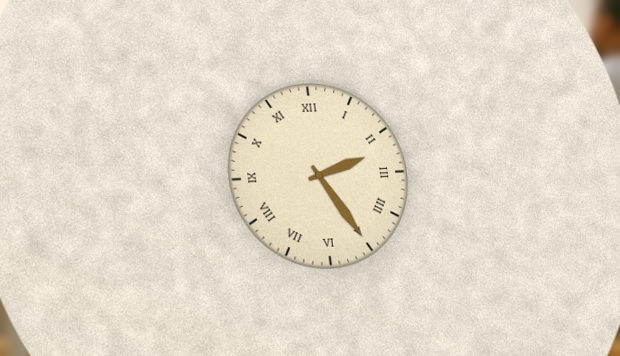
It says 2 h 25 min
